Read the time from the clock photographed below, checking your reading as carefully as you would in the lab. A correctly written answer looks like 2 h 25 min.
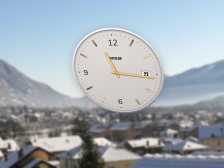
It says 11 h 16 min
